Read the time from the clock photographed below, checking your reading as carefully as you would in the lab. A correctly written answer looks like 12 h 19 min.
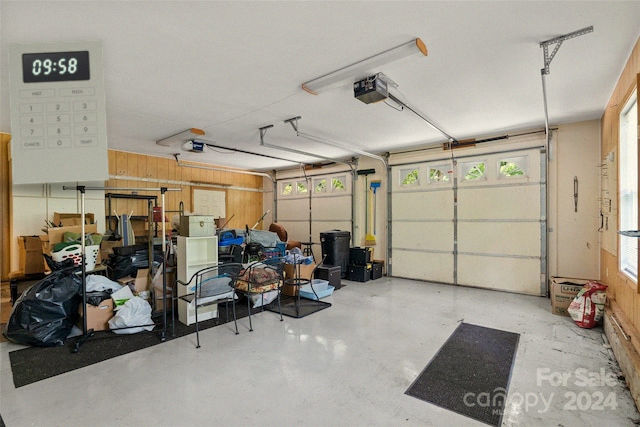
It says 9 h 58 min
